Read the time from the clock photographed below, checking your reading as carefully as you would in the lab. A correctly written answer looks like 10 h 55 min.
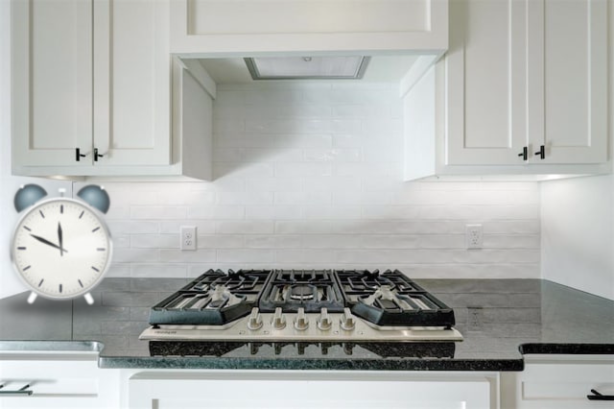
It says 11 h 49 min
